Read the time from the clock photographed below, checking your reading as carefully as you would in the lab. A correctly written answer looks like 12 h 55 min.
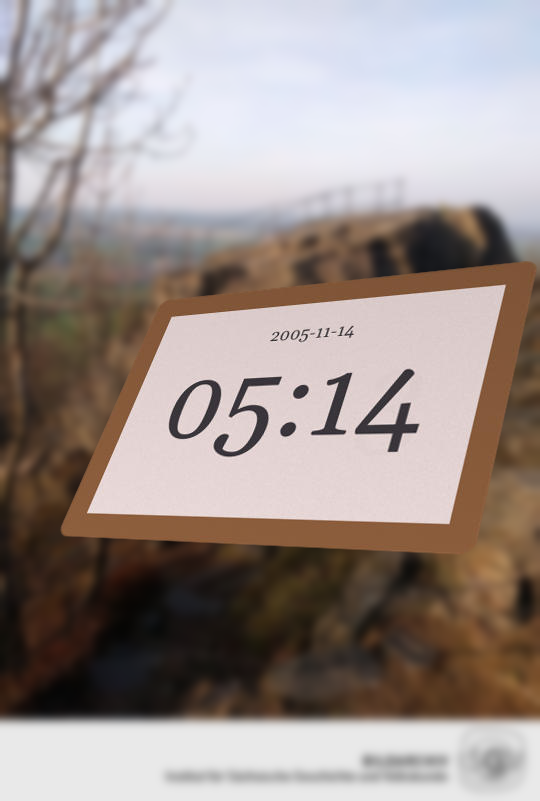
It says 5 h 14 min
